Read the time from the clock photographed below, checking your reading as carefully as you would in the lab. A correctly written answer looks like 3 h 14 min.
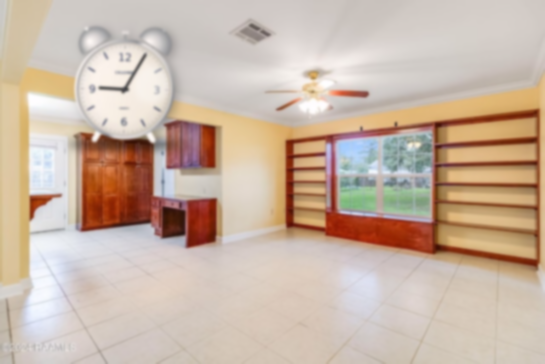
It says 9 h 05 min
